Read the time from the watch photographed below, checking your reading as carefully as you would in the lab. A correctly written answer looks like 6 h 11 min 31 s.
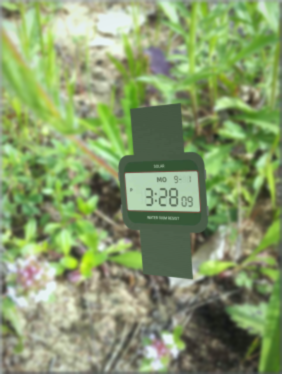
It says 3 h 28 min 09 s
